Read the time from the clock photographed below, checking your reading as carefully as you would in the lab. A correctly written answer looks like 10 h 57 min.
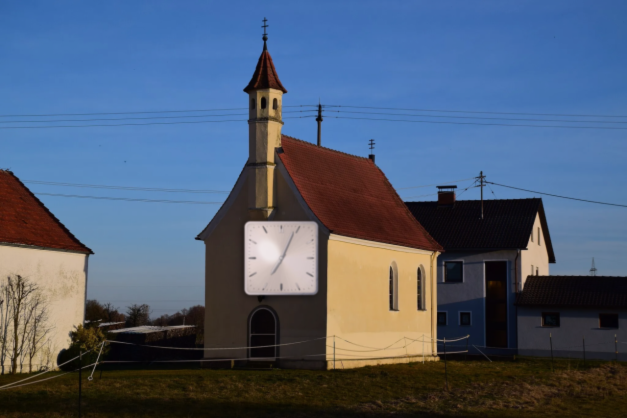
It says 7 h 04 min
